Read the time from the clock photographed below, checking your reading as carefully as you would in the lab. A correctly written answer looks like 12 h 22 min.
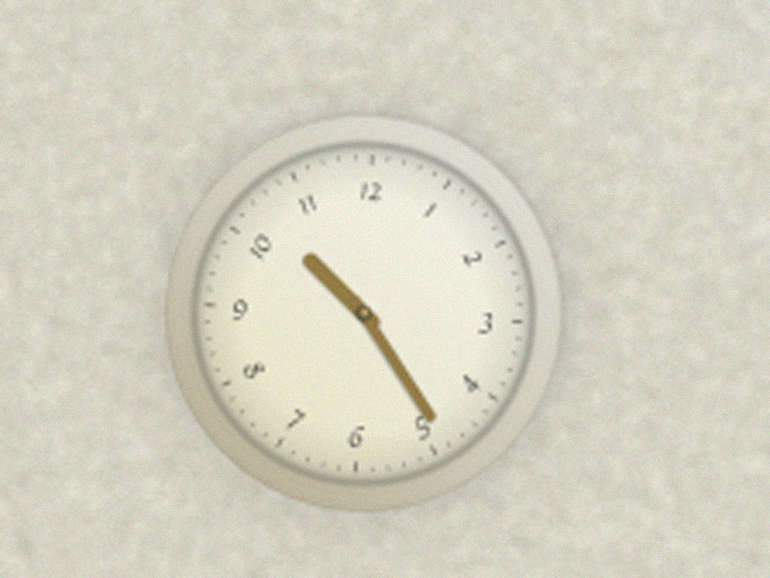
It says 10 h 24 min
